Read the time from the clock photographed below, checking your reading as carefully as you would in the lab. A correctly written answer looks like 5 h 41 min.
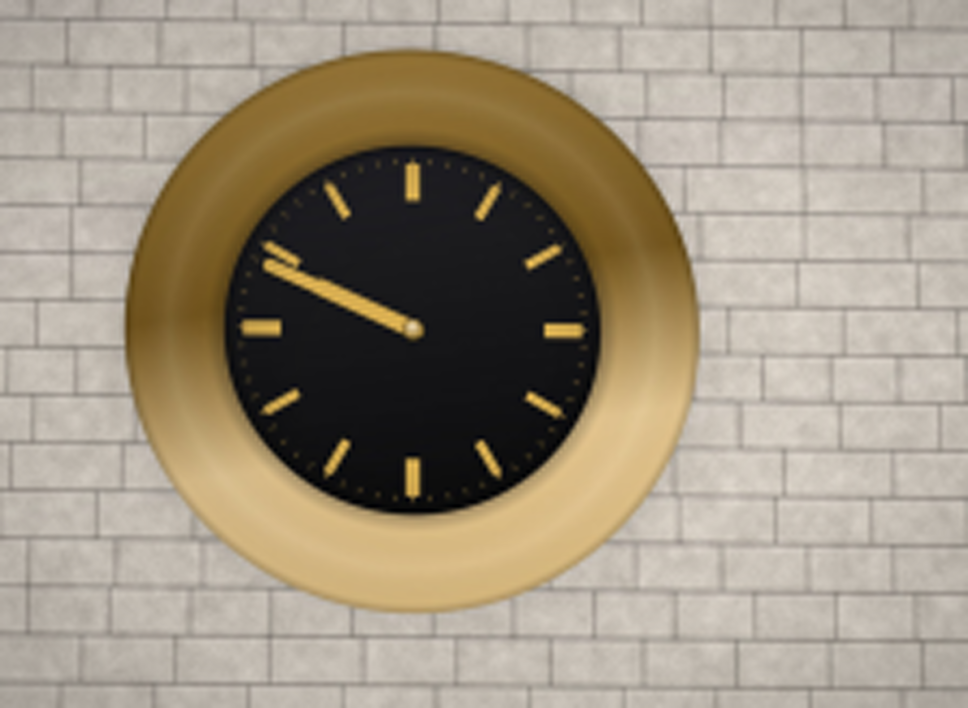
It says 9 h 49 min
